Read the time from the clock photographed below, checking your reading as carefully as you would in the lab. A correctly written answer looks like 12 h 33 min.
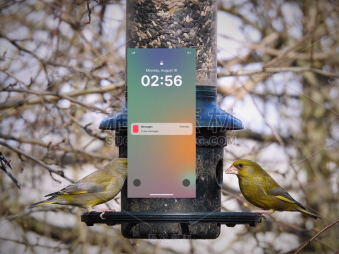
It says 2 h 56 min
